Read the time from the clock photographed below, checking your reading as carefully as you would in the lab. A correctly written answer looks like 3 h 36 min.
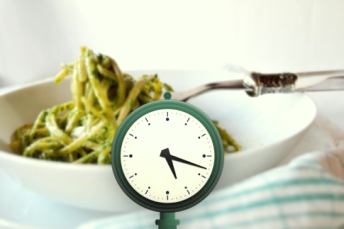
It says 5 h 18 min
